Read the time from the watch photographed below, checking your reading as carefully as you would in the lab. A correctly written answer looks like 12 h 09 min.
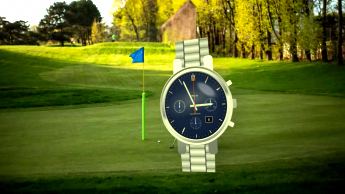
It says 2 h 56 min
